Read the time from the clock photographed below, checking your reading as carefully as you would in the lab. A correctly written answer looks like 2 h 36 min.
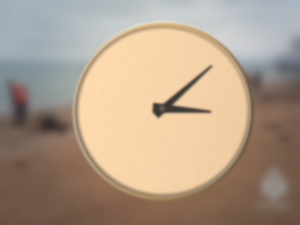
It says 3 h 08 min
